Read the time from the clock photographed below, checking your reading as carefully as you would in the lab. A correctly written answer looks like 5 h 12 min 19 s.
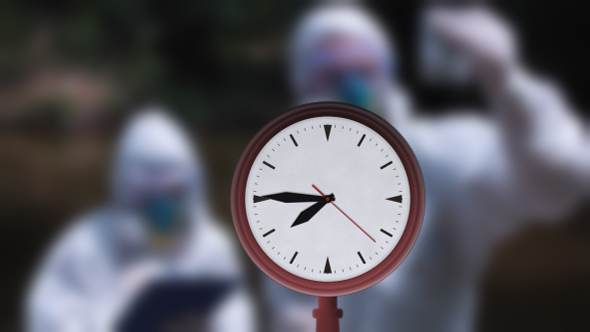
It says 7 h 45 min 22 s
